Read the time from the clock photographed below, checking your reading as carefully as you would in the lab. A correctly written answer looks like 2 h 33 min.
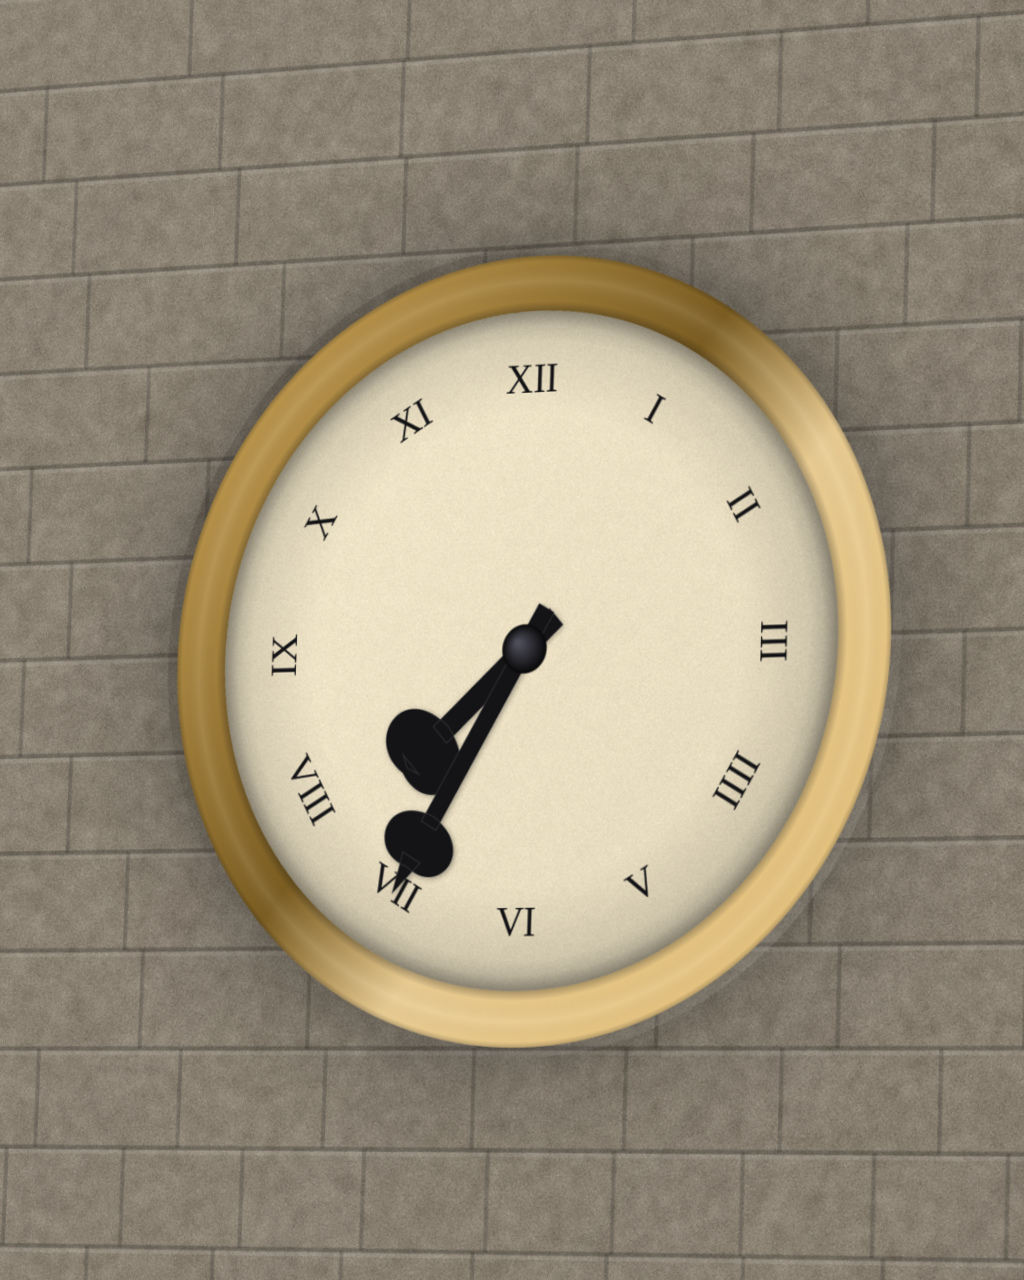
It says 7 h 35 min
